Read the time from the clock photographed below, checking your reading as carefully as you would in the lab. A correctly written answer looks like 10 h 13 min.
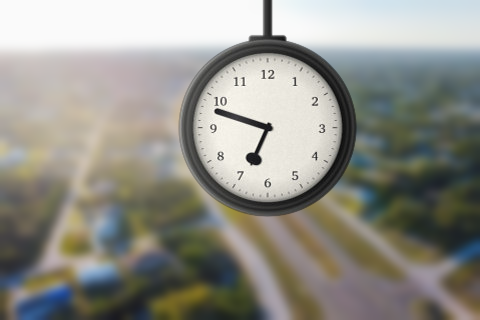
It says 6 h 48 min
